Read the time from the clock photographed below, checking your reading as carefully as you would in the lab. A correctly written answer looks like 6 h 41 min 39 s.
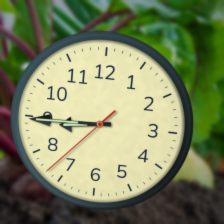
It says 8 h 44 min 37 s
